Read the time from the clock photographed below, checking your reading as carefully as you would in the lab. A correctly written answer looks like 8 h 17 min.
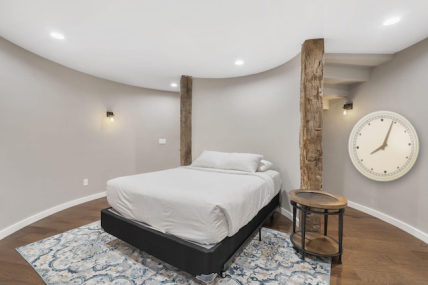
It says 8 h 04 min
